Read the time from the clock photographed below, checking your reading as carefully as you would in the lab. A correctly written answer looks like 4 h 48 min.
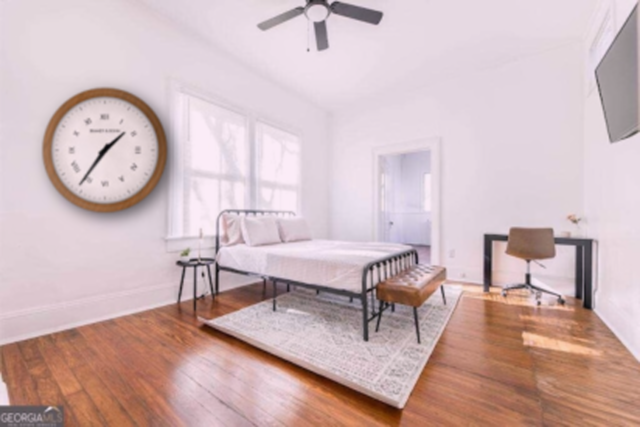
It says 1 h 36 min
